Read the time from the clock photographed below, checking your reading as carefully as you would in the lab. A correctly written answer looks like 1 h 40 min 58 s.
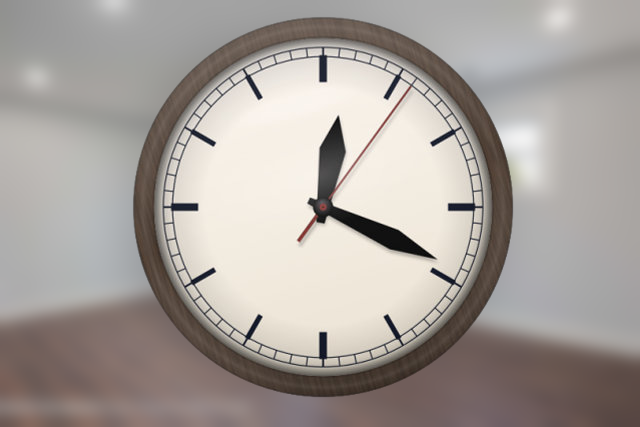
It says 12 h 19 min 06 s
